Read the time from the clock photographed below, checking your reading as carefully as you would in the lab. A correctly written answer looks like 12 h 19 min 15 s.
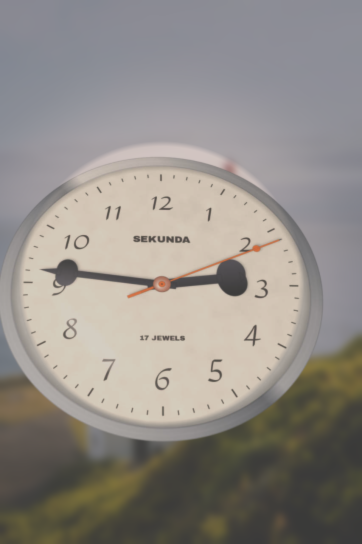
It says 2 h 46 min 11 s
